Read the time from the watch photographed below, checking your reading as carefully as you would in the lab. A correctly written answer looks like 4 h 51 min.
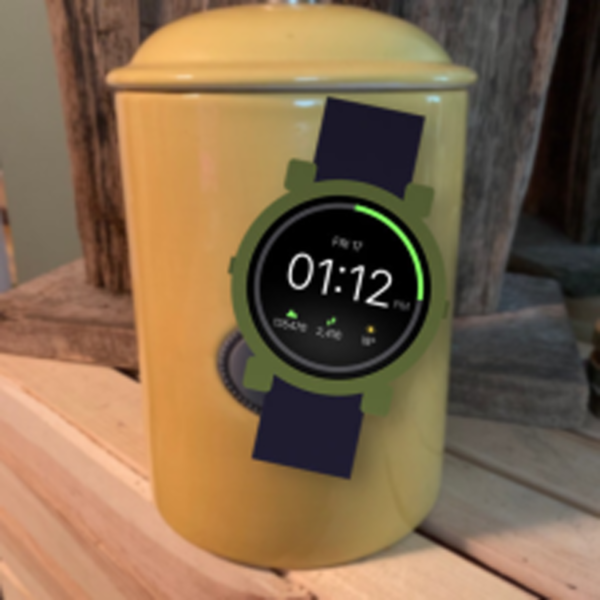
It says 1 h 12 min
